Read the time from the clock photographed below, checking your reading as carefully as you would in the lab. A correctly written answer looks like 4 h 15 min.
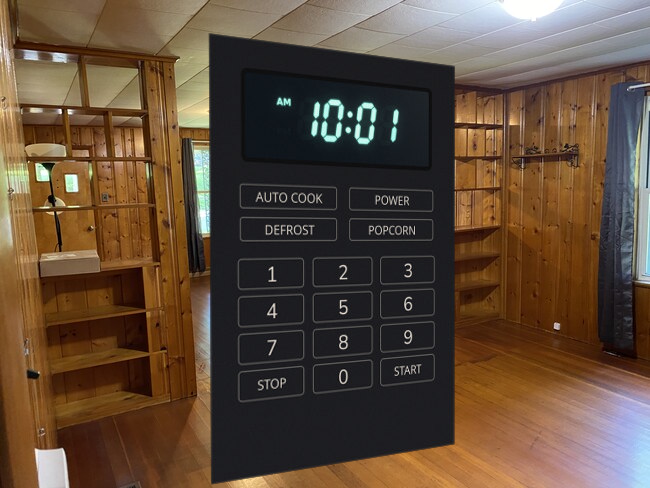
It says 10 h 01 min
